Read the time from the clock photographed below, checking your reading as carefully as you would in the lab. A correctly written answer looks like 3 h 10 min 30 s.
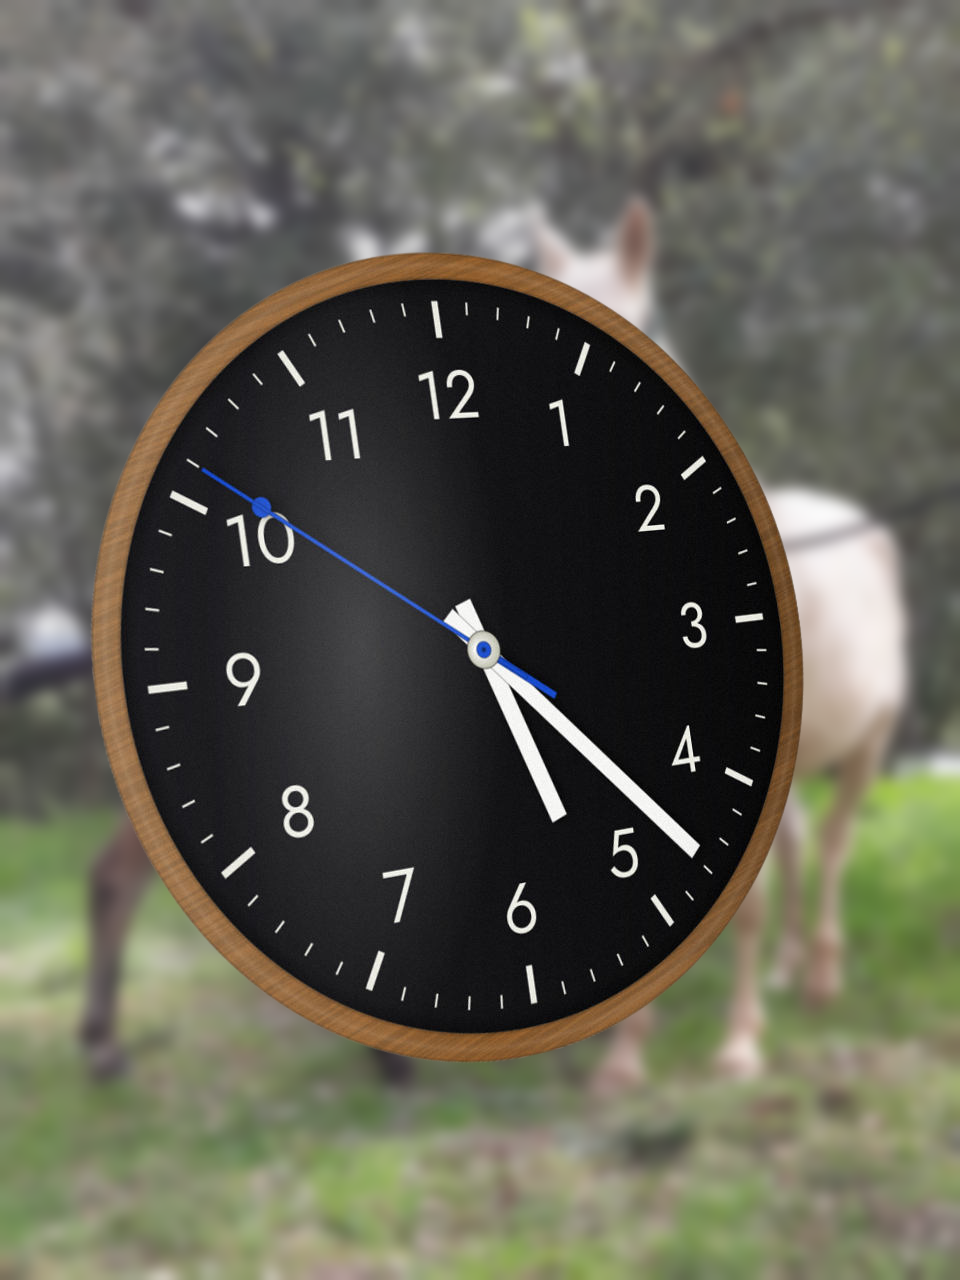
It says 5 h 22 min 51 s
